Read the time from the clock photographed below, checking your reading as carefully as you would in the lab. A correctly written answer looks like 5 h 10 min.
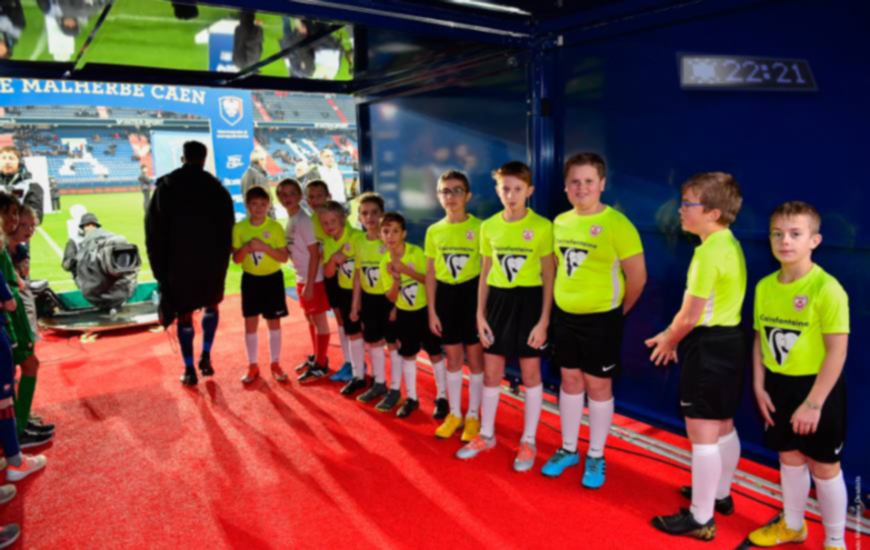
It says 22 h 21 min
